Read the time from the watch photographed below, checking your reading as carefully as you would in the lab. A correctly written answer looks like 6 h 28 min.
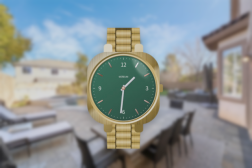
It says 1 h 31 min
